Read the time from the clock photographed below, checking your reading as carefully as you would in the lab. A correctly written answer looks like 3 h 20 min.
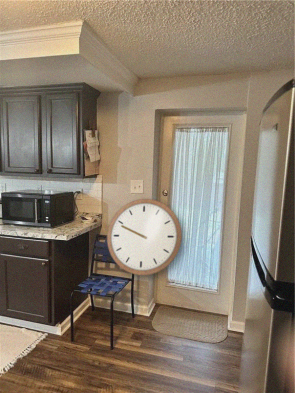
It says 9 h 49 min
